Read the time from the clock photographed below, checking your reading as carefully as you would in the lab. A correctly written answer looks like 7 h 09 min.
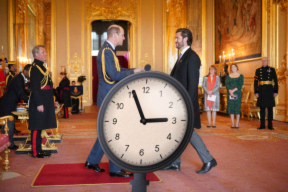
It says 2 h 56 min
